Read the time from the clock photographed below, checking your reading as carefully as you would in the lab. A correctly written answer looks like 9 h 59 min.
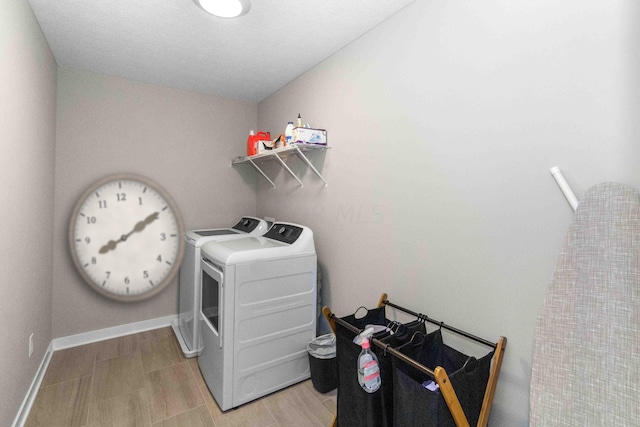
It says 8 h 10 min
